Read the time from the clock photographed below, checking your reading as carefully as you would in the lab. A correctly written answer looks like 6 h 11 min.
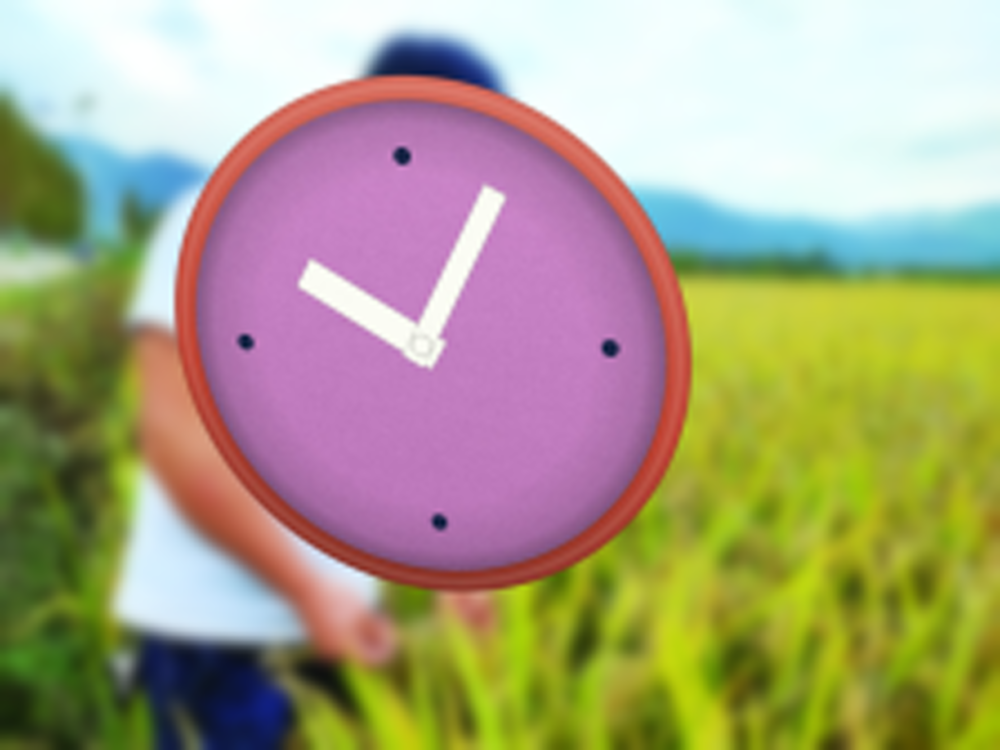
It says 10 h 05 min
